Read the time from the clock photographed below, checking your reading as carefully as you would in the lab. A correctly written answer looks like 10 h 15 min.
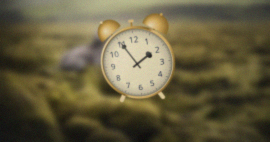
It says 1 h 55 min
